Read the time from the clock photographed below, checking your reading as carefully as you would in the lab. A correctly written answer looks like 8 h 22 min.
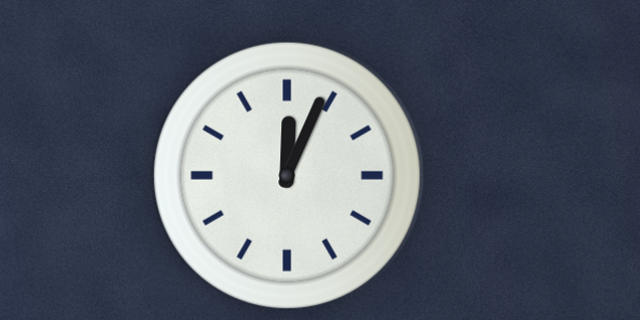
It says 12 h 04 min
